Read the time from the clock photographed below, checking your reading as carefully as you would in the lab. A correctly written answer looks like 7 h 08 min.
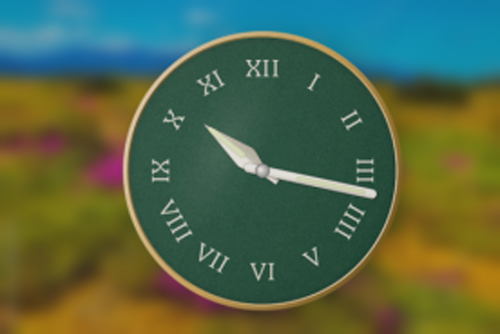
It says 10 h 17 min
